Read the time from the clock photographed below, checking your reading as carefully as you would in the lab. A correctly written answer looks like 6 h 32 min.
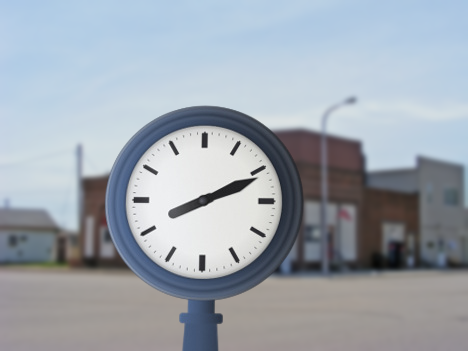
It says 8 h 11 min
